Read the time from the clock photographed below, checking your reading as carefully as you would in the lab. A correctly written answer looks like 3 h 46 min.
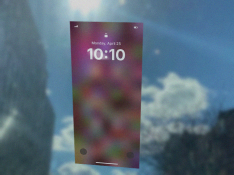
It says 10 h 10 min
